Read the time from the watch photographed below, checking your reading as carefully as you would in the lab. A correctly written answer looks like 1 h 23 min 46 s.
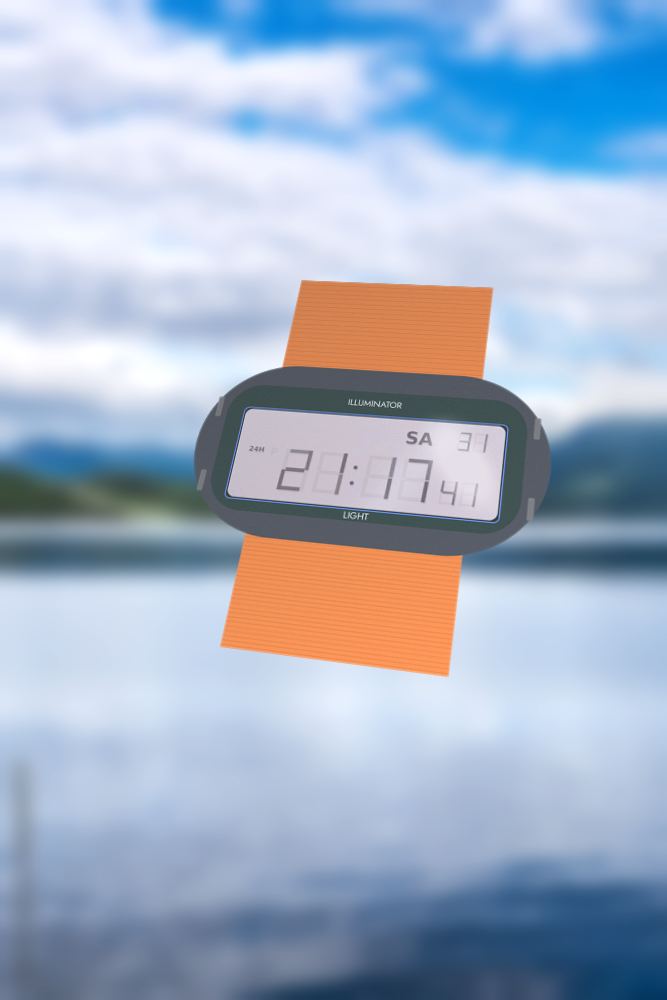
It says 21 h 17 min 41 s
